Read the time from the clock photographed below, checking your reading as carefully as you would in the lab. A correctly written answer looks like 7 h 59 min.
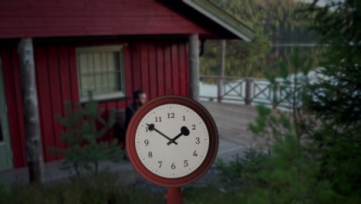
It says 1 h 51 min
